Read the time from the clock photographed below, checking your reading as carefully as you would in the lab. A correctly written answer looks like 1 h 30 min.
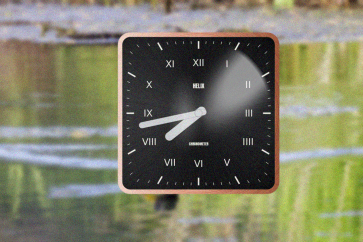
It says 7 h 43 min
